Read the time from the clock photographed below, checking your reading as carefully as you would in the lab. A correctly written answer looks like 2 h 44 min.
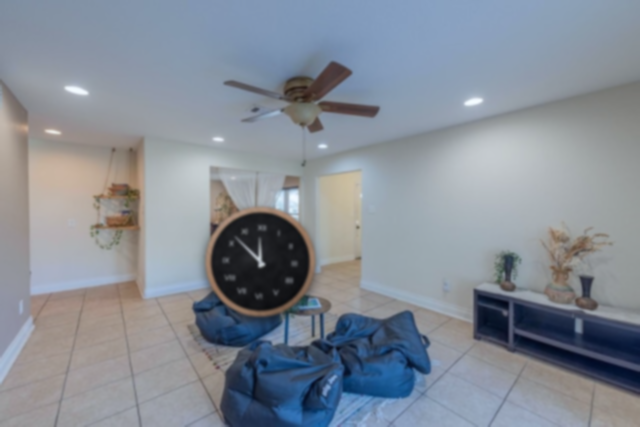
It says 11 h 52 min
